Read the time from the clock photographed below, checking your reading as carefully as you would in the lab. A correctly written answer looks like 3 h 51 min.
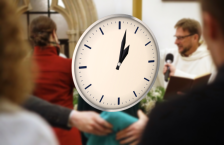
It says 1 h 02 min
